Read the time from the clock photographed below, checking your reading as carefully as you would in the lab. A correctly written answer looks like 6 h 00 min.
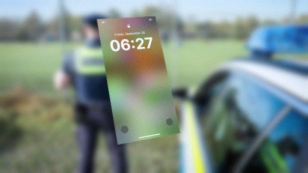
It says 6 h 27 min
